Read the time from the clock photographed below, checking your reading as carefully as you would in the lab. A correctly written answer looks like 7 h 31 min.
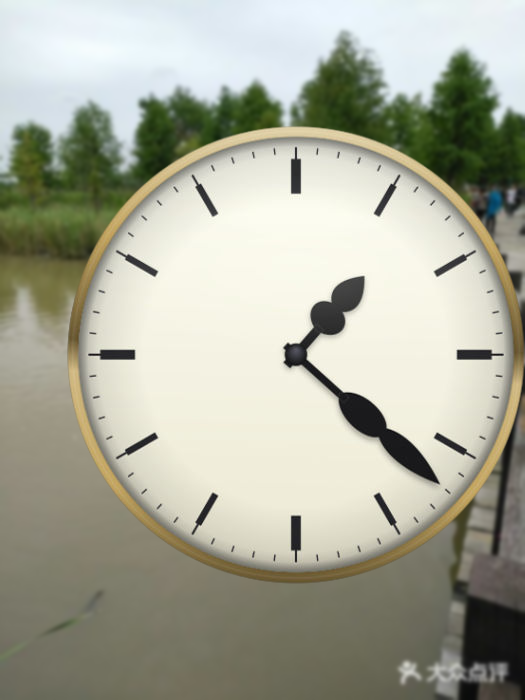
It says 1 h 22 min
